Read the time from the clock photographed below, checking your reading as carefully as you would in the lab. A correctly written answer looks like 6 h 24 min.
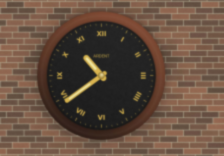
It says 10 h 39 min
